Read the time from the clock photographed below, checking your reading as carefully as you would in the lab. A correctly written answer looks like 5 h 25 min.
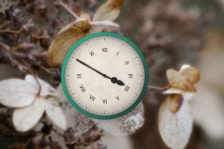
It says 3 h 50 min
